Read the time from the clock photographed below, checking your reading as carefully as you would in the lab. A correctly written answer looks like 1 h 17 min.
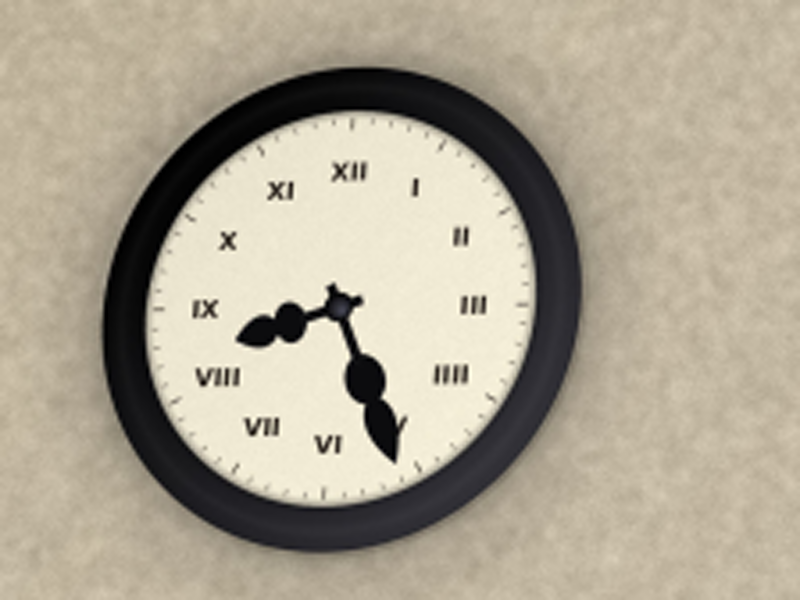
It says 8 h 26 min
